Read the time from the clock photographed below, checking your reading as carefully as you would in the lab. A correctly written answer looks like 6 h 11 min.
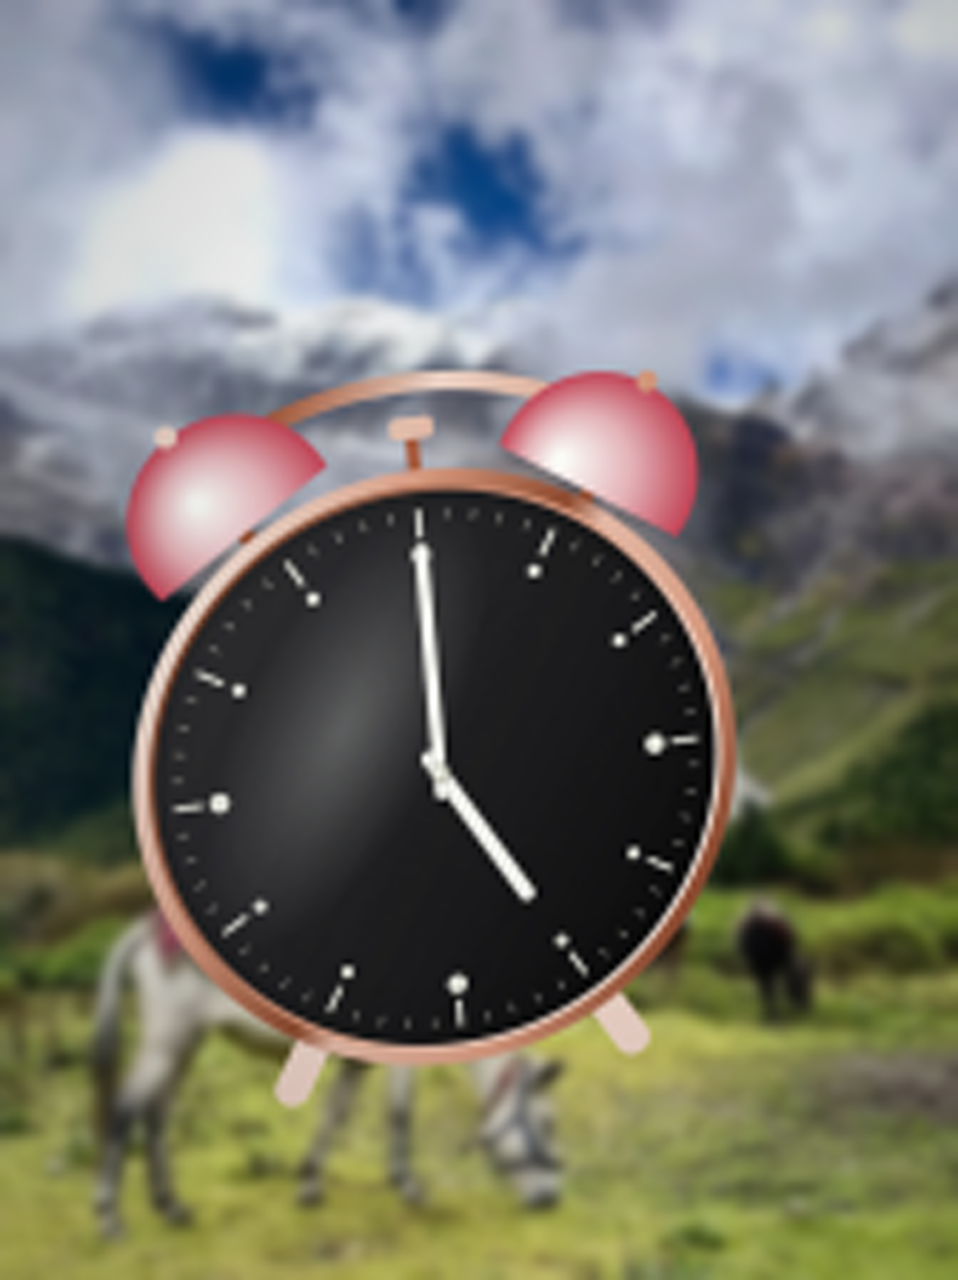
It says 5 h 00 min
